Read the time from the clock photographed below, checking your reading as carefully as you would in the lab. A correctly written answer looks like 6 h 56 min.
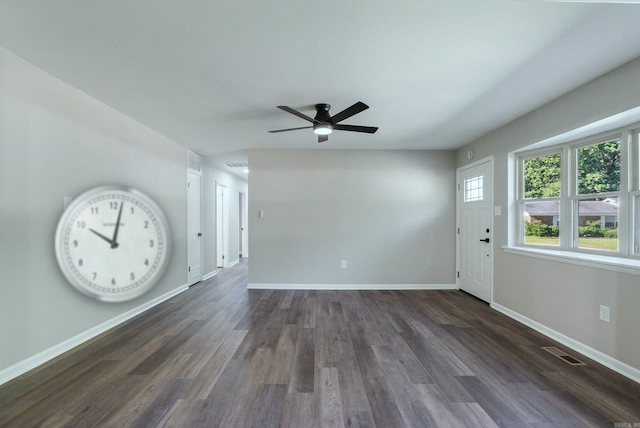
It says 10 h 02 min
